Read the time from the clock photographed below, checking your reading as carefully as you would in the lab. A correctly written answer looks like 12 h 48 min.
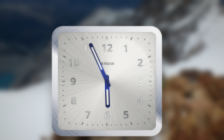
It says 5 h 56 min
